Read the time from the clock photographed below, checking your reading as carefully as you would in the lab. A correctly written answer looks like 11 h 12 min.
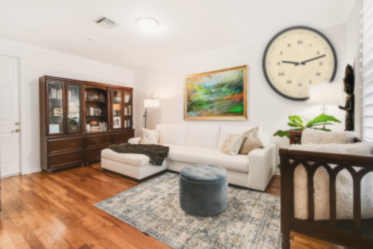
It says 9 h 12 min
